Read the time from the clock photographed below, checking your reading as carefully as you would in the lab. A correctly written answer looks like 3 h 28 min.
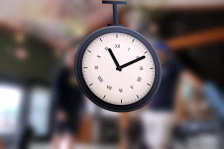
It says 11 h 11 min
